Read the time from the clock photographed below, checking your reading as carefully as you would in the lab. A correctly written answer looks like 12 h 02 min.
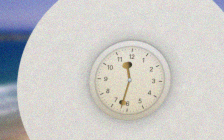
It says 11 h 32 min
